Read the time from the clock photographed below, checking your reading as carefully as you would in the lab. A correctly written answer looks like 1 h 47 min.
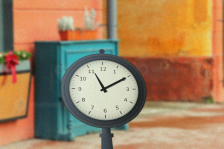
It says 11 h 10 min
